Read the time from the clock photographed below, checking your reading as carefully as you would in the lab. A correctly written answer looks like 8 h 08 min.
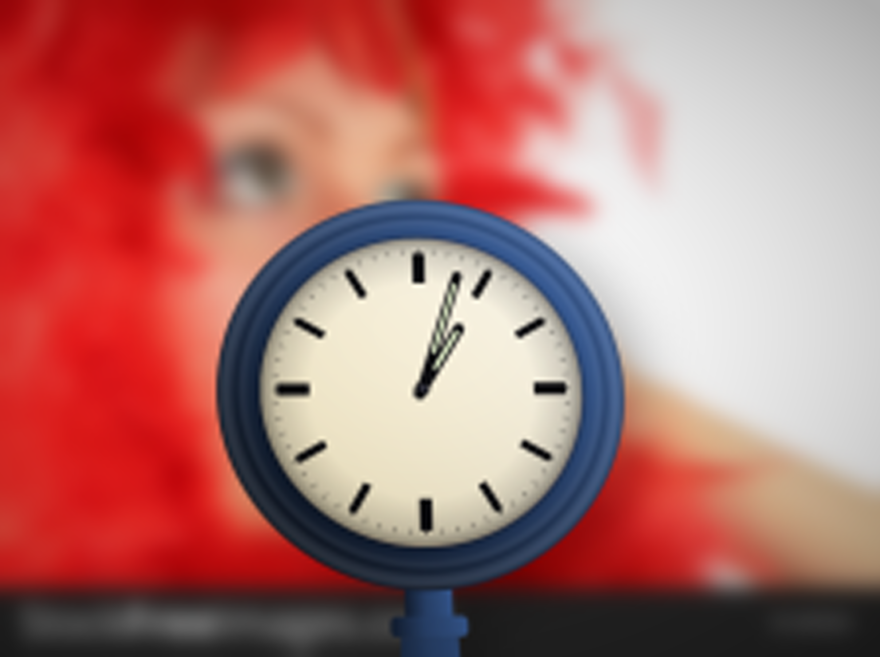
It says 1 h 03 min
